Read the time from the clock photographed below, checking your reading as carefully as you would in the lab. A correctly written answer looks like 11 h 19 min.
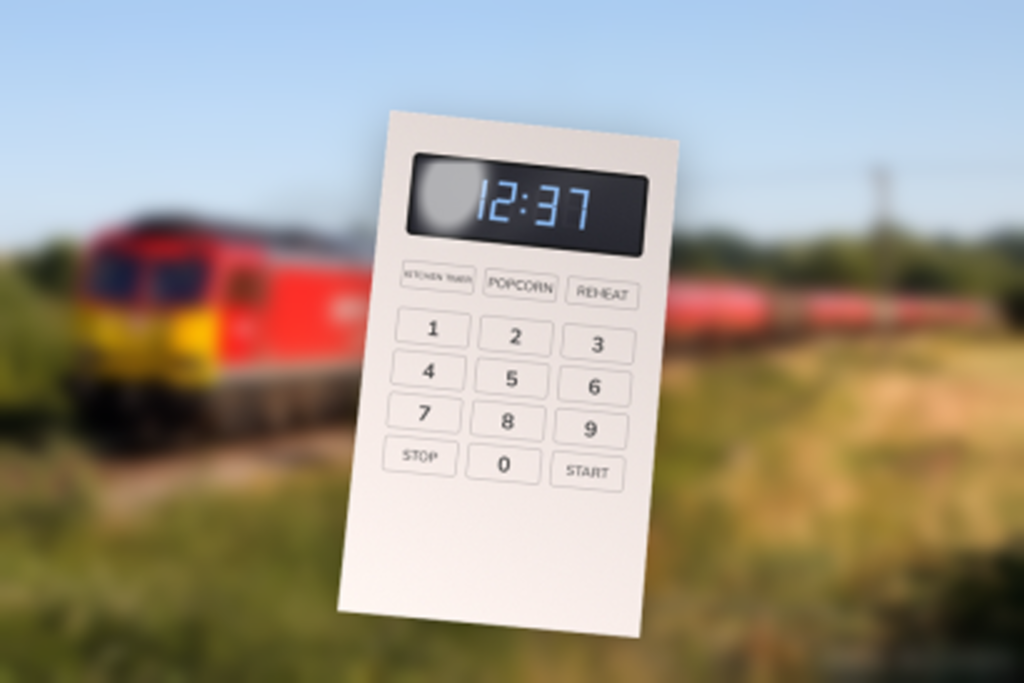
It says 12 h 37 min
